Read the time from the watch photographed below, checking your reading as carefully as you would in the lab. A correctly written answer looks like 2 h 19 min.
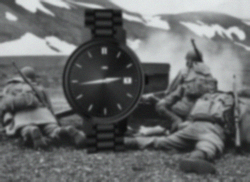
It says 2 h 44 min
